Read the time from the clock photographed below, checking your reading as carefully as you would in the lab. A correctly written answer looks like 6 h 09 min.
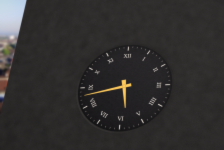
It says 5 h 43 min
